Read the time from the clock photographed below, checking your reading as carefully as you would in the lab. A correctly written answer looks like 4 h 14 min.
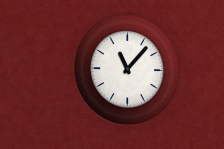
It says 11 h 07 min
